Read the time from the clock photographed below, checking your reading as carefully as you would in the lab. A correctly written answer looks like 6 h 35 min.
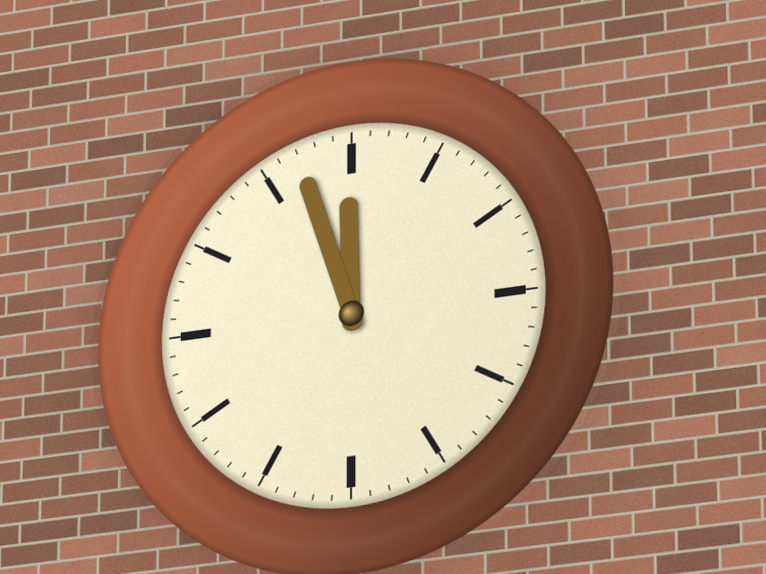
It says 11 h 57 min
